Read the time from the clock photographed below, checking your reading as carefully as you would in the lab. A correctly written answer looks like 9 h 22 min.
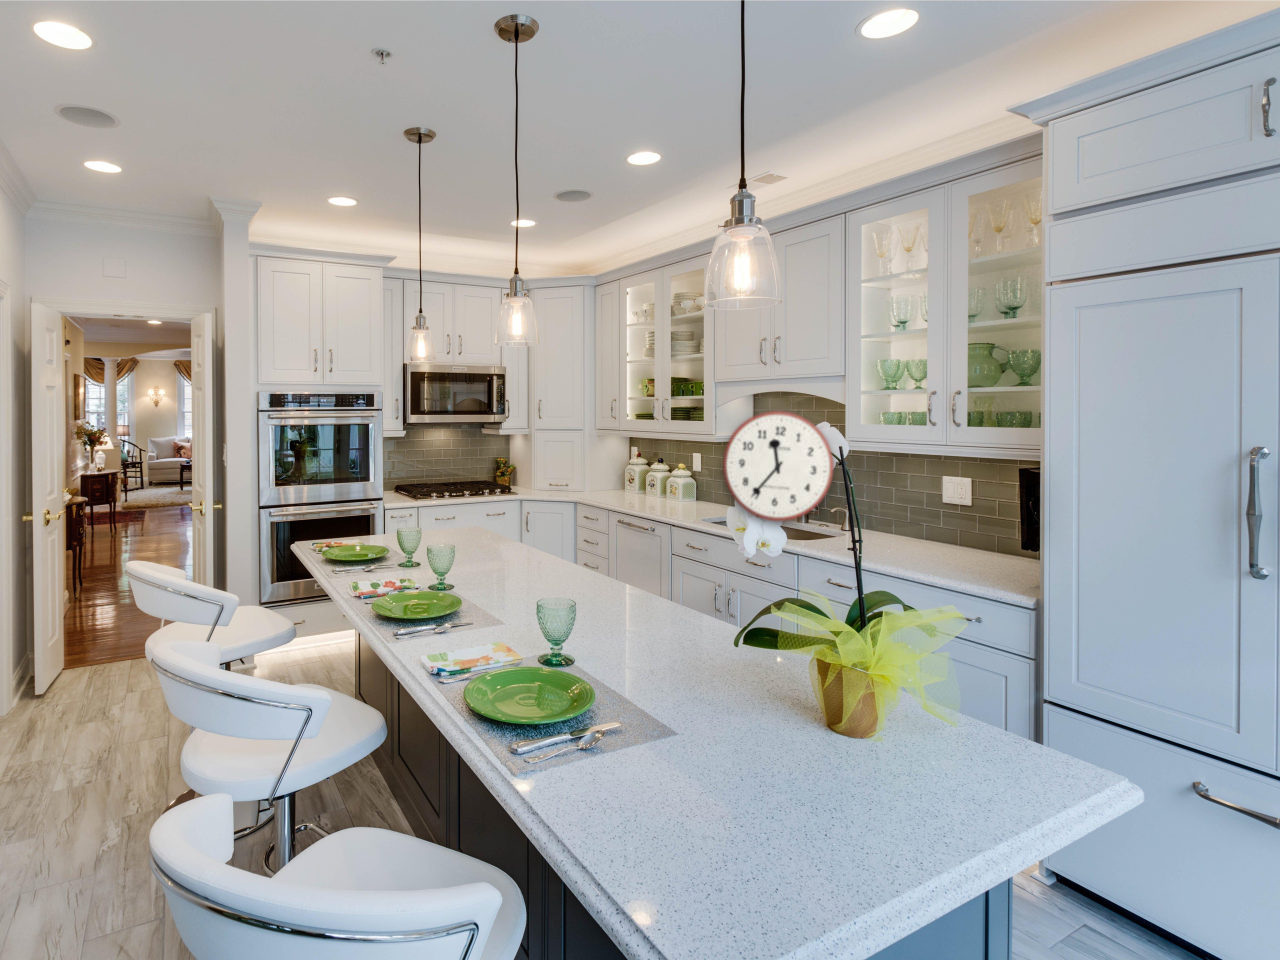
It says 11 h 36 min
